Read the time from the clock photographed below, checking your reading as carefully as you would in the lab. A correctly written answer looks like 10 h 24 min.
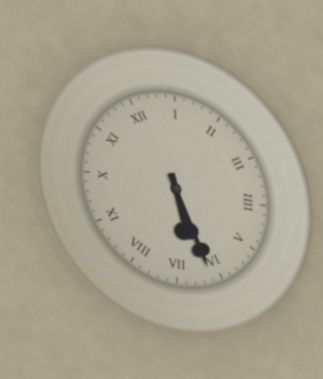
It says 6 h 31 min
